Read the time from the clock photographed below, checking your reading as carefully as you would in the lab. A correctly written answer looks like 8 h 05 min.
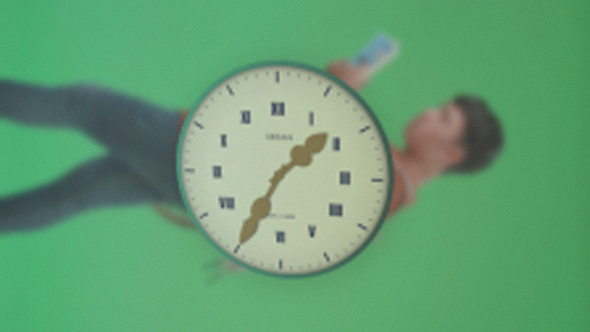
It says 1 h 35 min
